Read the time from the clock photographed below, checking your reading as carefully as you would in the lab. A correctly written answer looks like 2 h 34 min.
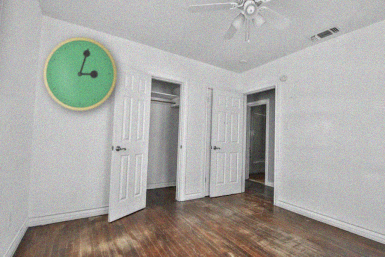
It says 3 h 03 min
